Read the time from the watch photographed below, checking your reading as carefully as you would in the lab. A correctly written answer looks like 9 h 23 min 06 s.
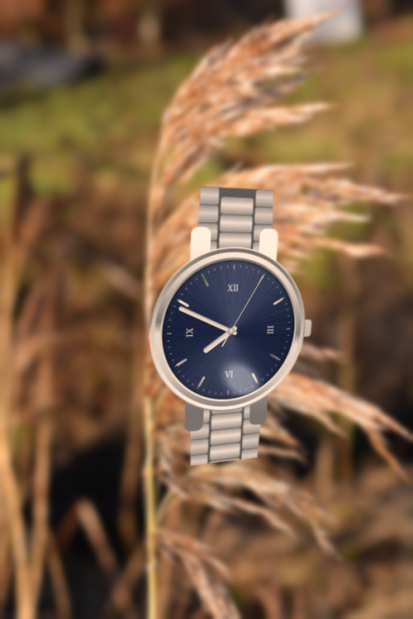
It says 7 h 49 min 05 s
